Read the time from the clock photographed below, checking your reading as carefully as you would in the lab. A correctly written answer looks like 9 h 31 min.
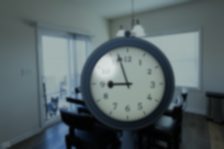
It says 8 h 57 min
